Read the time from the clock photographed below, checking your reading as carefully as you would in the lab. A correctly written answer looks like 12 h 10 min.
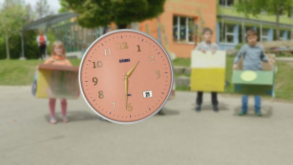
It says 1 h 31 min
